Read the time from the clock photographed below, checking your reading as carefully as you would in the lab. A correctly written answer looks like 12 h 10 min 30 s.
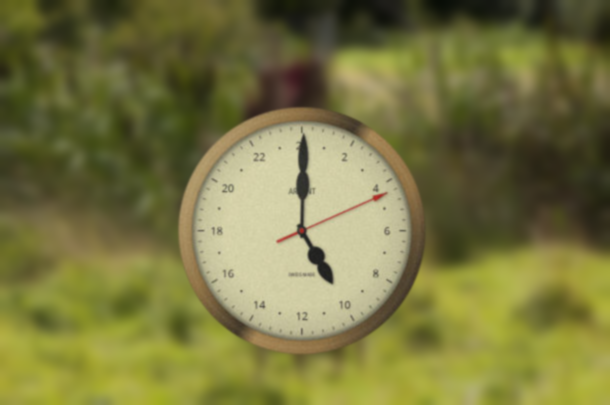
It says 10 h 00 min 11 s
